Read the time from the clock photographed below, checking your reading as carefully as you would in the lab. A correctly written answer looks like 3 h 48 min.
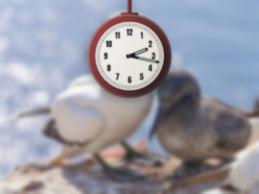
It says 2 h 17 min
